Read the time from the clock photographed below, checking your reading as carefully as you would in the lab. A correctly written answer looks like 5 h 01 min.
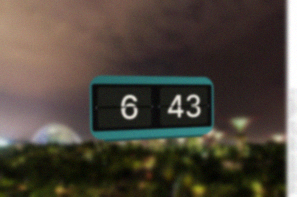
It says 6 h 43 min
